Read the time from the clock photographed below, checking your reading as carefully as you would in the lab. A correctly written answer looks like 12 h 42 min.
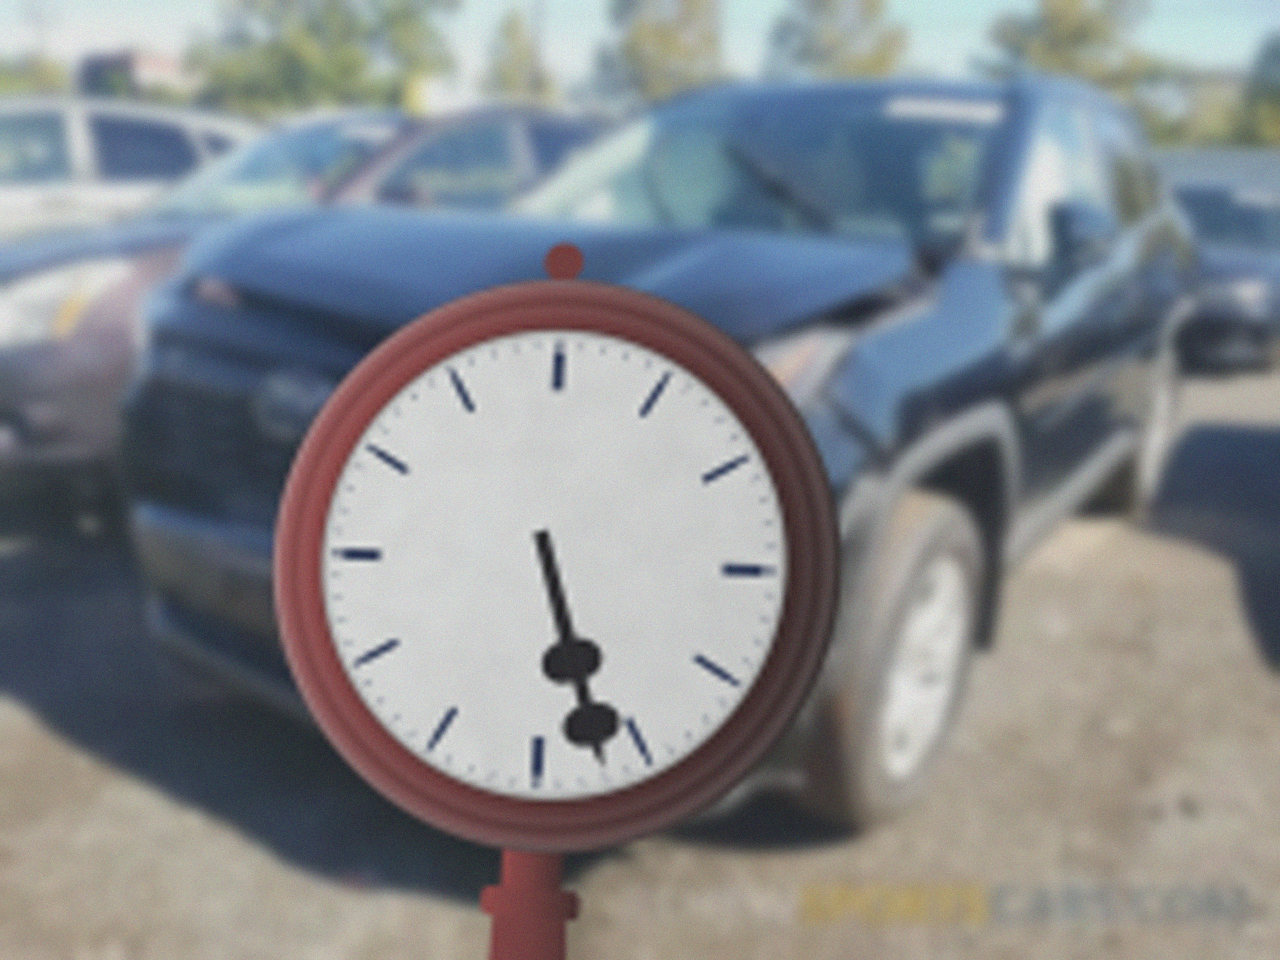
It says 5 h 27 min
